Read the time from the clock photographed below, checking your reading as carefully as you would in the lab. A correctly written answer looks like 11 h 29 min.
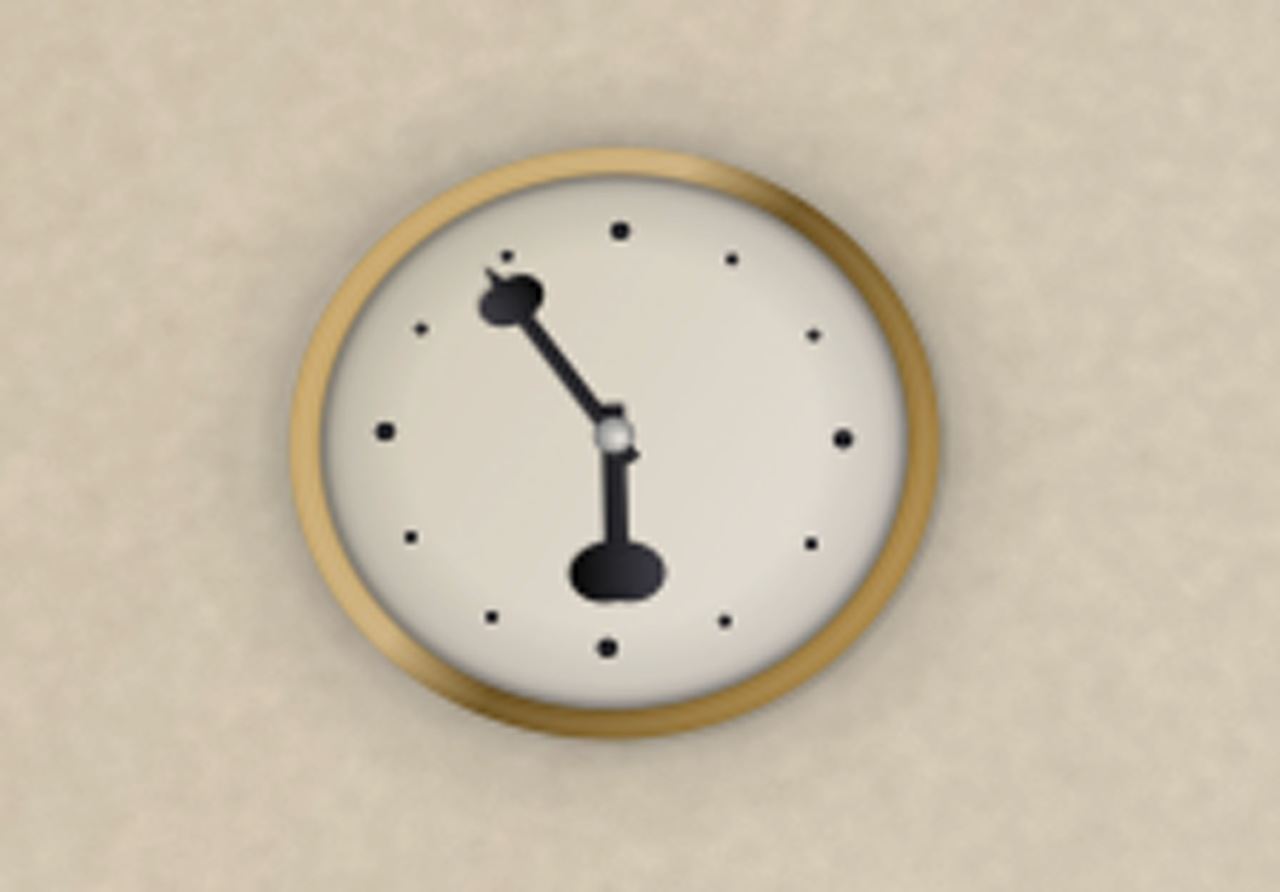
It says 5 h 54 min
